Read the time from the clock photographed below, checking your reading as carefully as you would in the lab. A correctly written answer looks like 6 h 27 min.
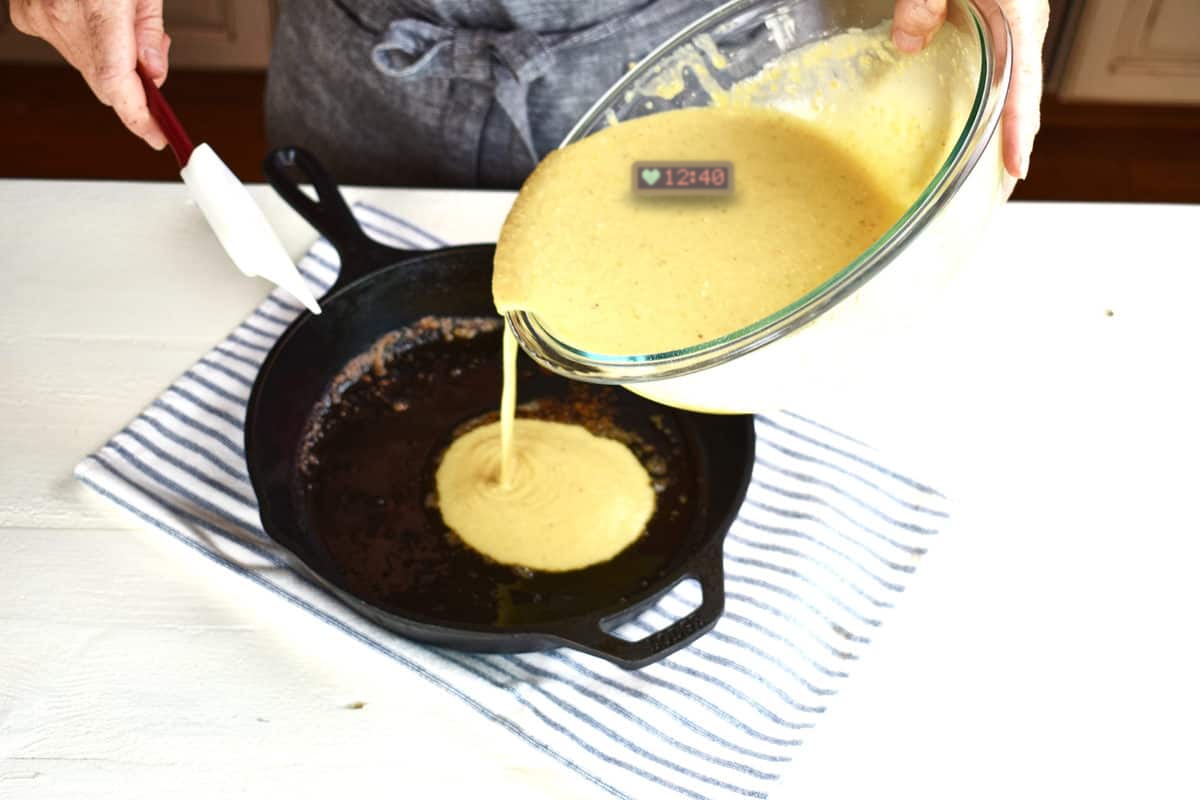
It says 12 h 40 min
